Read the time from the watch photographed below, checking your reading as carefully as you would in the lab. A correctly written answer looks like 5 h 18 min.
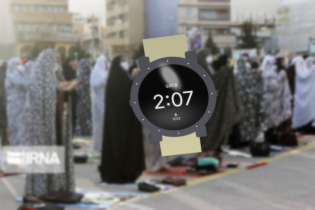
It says 2 h 07 min
